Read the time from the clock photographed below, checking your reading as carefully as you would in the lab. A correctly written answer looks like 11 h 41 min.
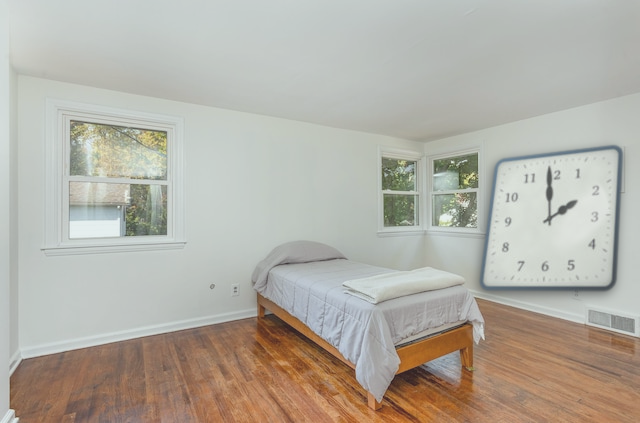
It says 1 h 59 min
